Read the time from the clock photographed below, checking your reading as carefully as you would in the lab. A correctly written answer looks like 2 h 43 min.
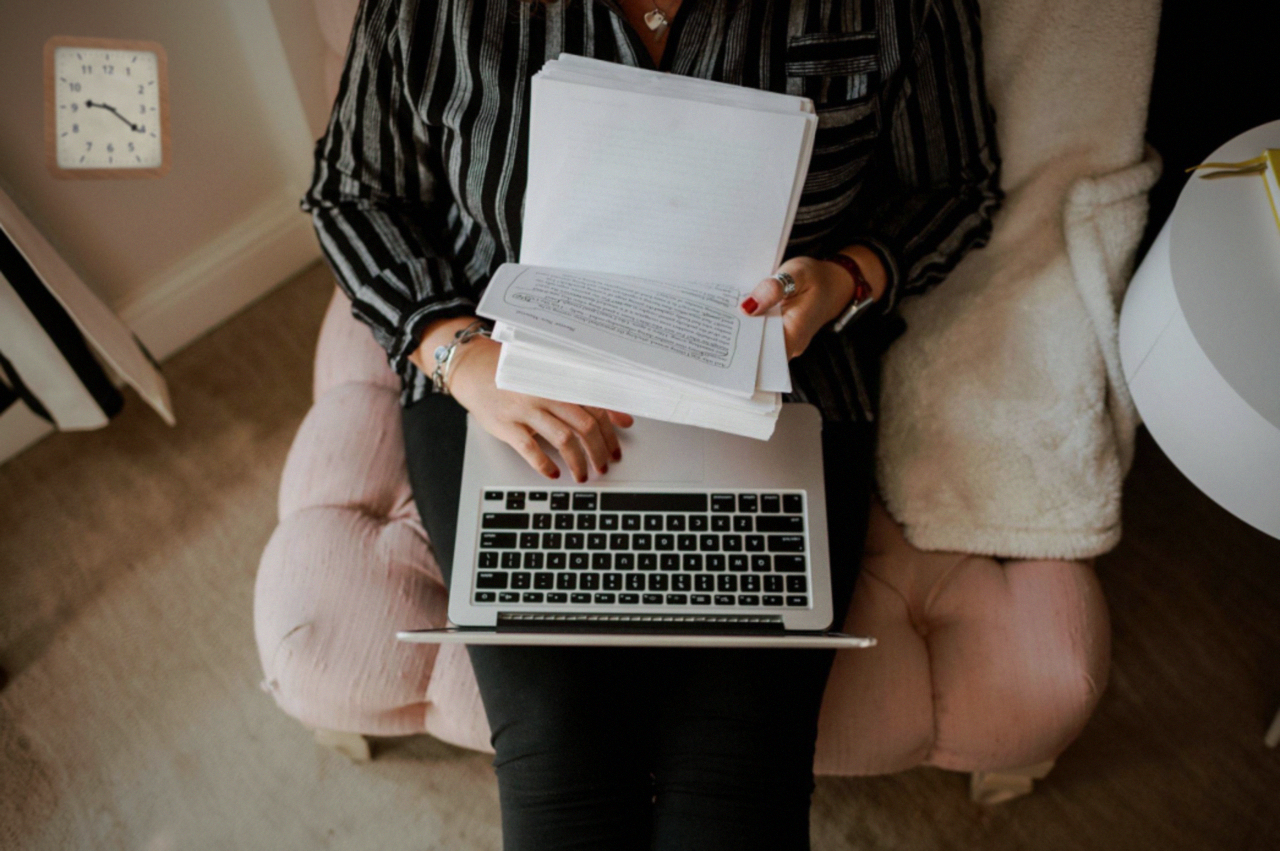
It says 9 h 21 min
